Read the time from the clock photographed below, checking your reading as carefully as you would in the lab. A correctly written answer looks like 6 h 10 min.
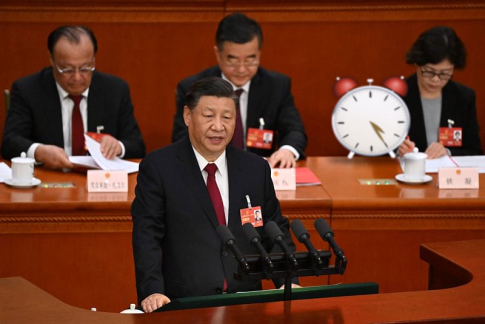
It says 4 h 25 min
